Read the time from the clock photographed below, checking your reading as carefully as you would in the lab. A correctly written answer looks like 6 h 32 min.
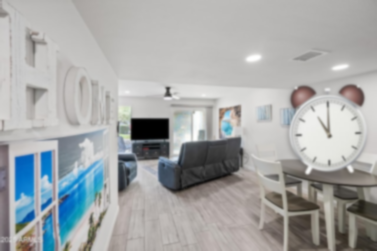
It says 11 h 00 min
